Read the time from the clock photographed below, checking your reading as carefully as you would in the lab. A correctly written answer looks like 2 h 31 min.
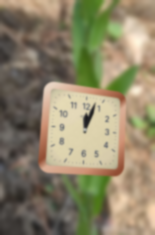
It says 12 h 03 min
